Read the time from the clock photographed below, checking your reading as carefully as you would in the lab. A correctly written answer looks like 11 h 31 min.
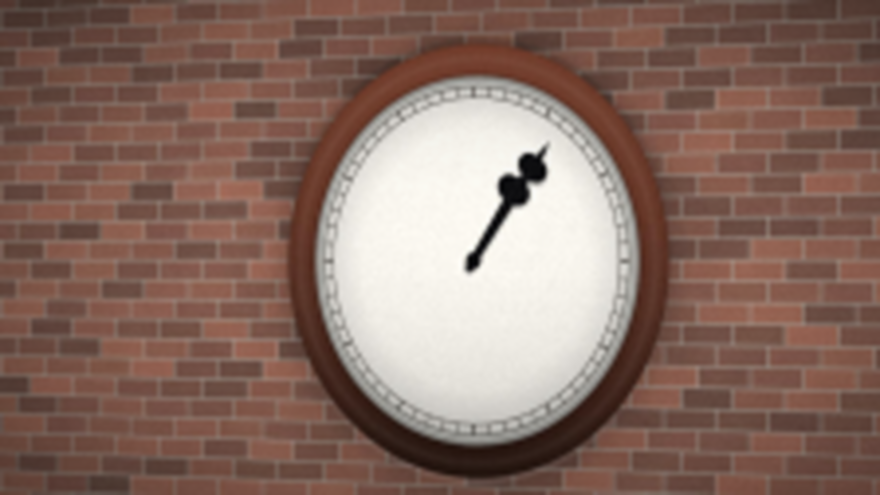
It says 1 h 06 min
